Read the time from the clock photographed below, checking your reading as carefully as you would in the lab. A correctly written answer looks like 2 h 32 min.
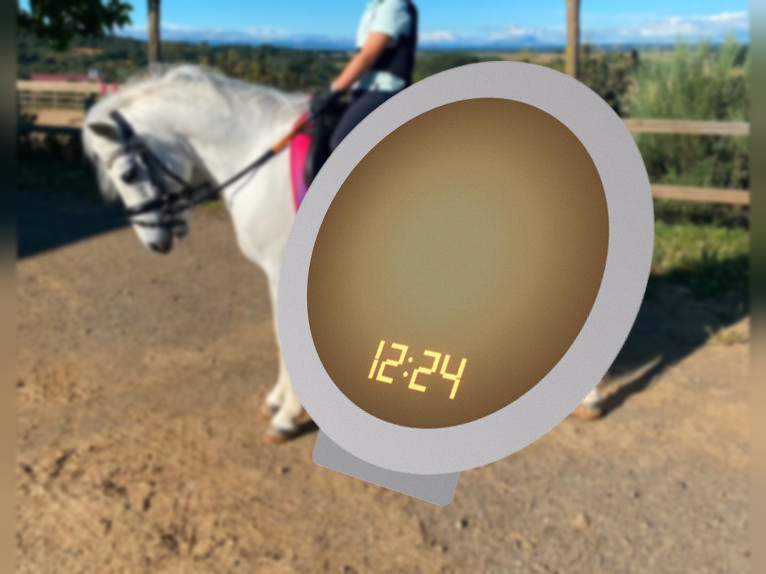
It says 12 h 24 min
